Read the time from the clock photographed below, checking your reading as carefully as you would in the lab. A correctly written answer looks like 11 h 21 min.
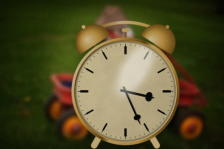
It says 3 h 26 min
